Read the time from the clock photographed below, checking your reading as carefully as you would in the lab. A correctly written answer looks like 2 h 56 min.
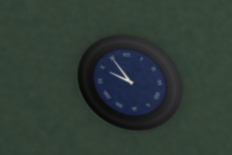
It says 9 h 55 min
